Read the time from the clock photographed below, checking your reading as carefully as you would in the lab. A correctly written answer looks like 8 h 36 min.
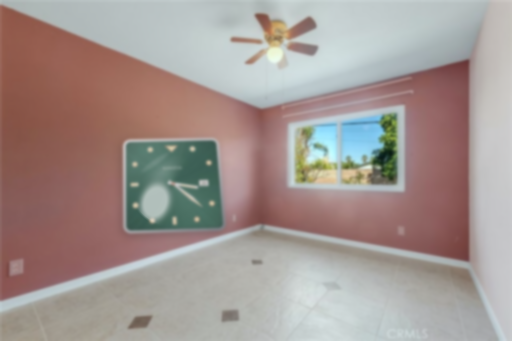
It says 3 h 22 min
